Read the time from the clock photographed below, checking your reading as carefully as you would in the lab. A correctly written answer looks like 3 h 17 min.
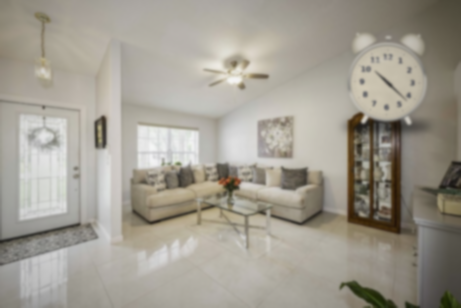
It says 10 h 22 min
